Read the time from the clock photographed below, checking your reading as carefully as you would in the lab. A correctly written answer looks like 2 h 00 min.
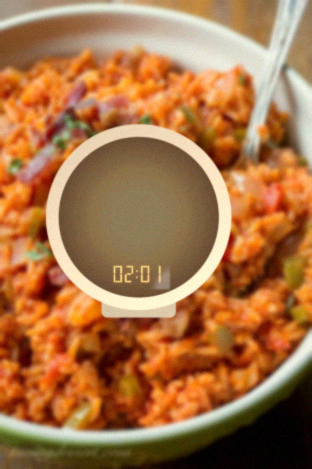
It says 2 h 01 min
